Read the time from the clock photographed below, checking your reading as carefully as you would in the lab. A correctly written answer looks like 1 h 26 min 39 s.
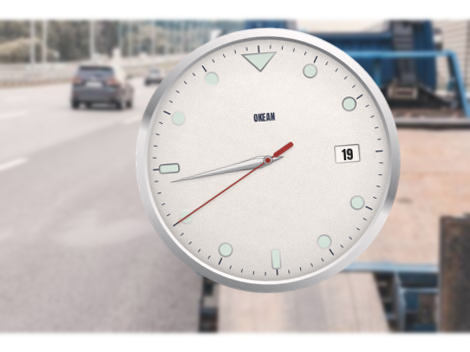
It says 8 h 43 min 40 s
